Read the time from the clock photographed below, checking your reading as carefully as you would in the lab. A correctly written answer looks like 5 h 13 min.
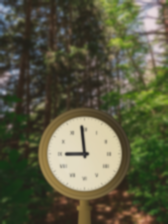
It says 8 h 59 min
